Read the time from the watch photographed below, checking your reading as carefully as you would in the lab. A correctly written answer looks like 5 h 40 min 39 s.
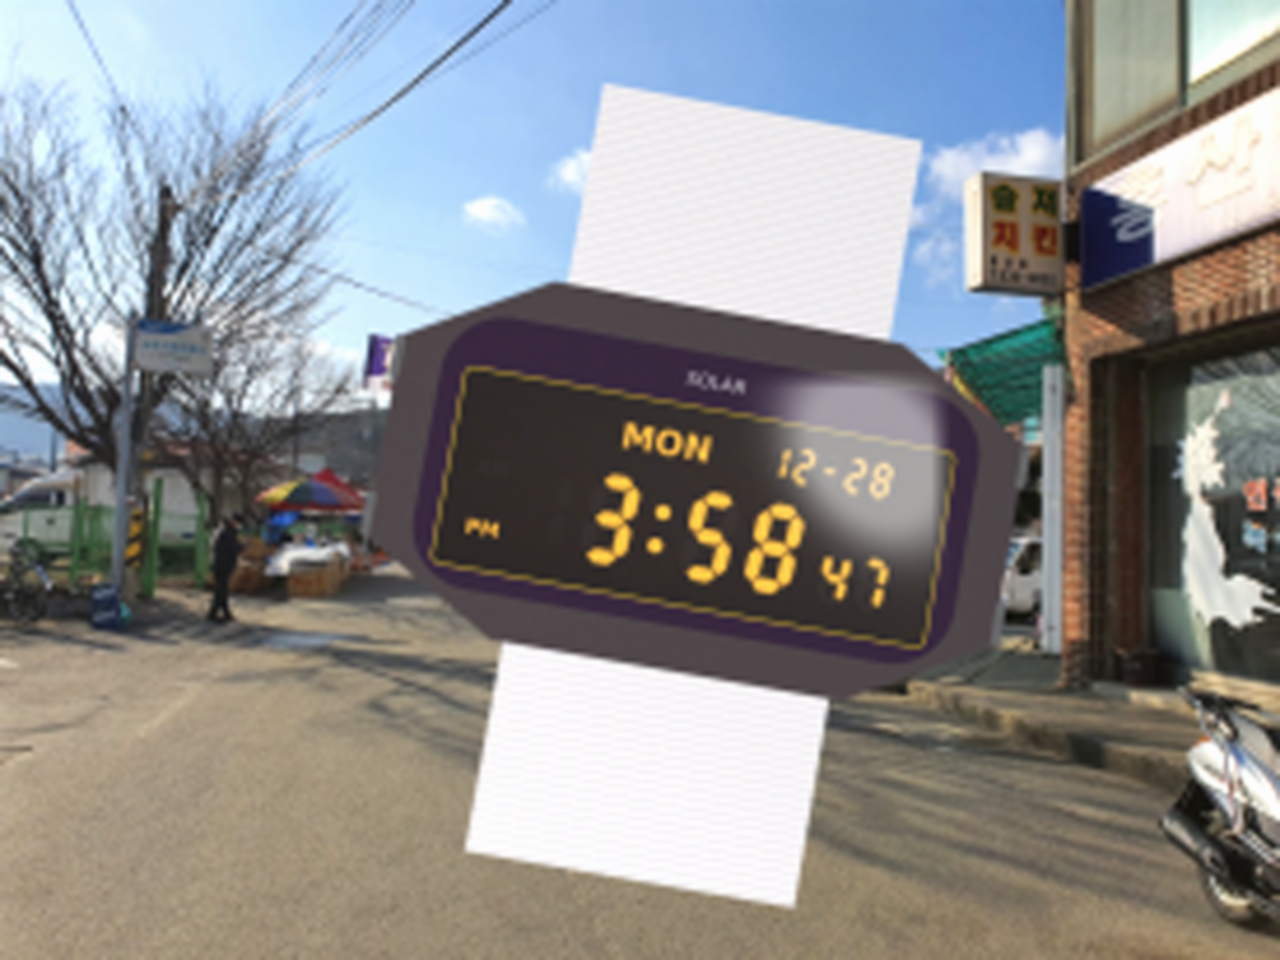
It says 3 h 58 min 47 s
